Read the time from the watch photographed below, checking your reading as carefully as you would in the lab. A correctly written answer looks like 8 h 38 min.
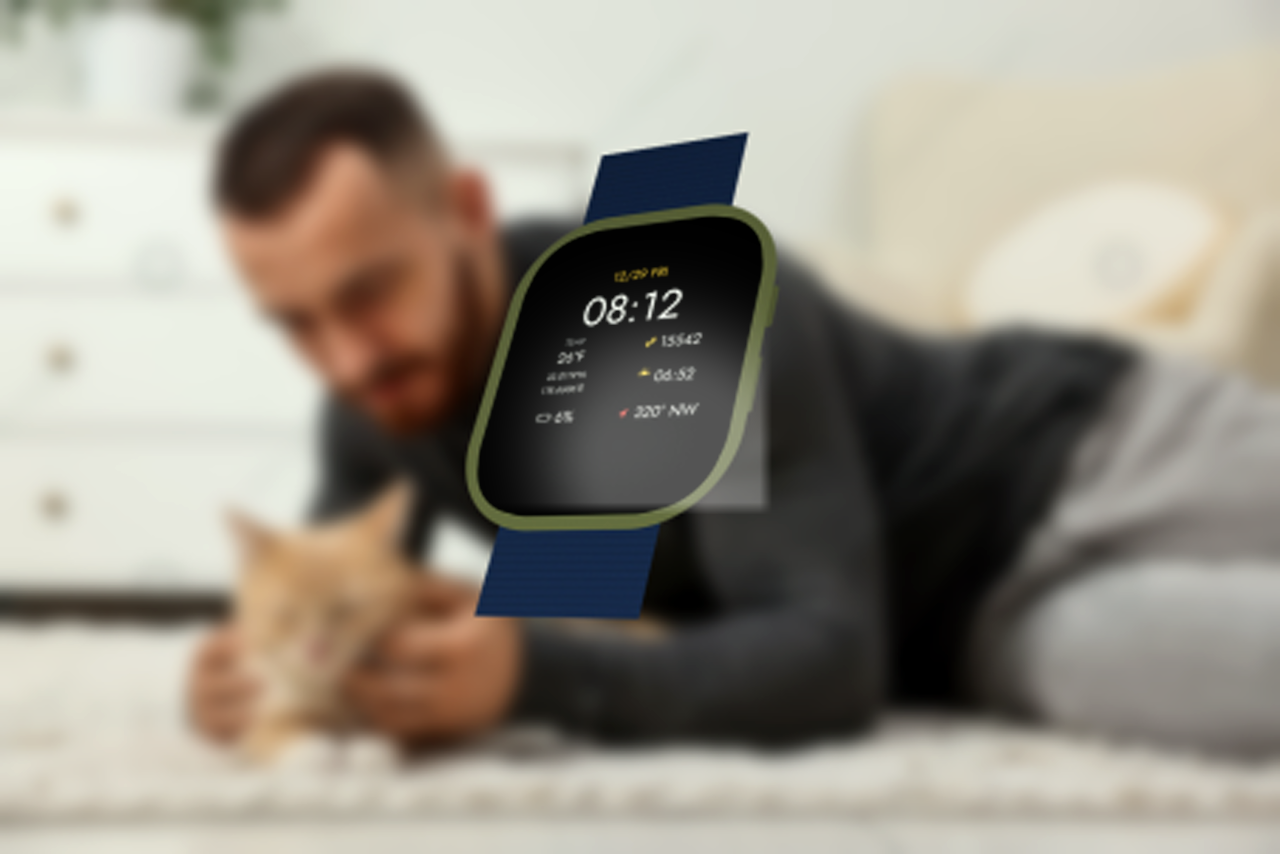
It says 8 h 12 min
